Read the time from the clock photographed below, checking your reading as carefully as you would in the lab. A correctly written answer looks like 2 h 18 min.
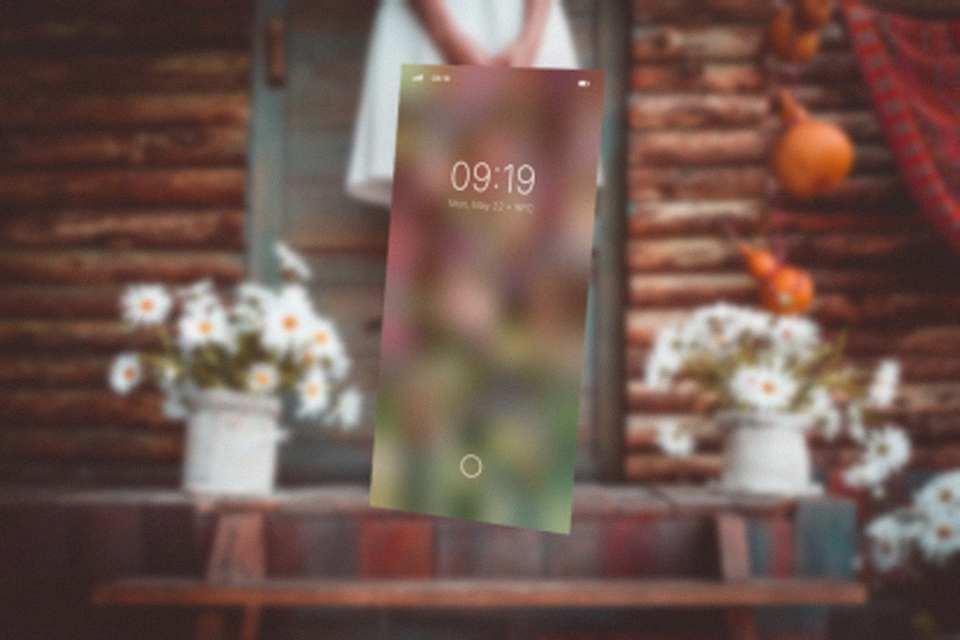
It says 9 h 19 min
